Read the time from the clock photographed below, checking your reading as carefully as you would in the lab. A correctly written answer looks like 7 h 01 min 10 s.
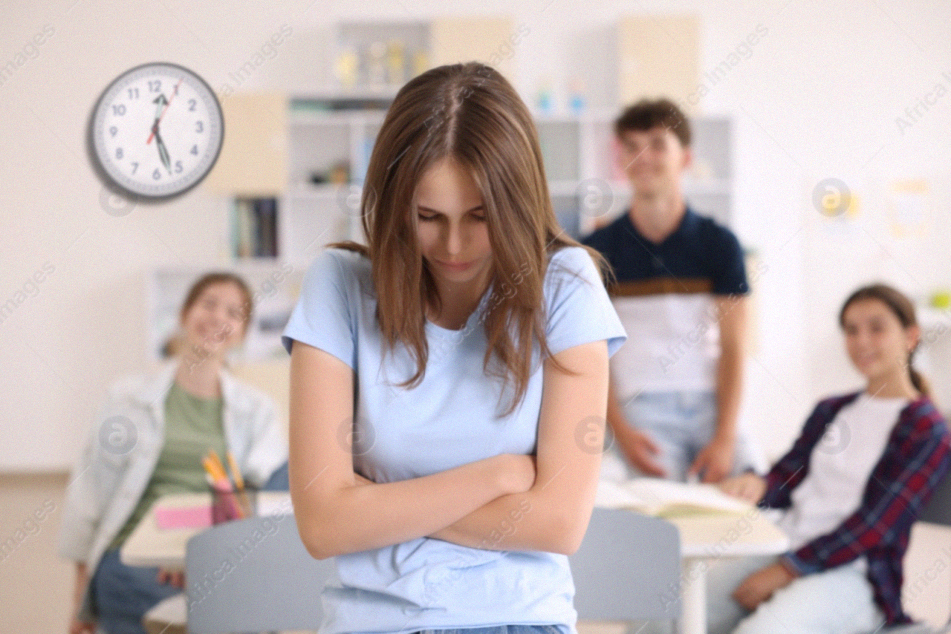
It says 12 h 27 min 05 s
